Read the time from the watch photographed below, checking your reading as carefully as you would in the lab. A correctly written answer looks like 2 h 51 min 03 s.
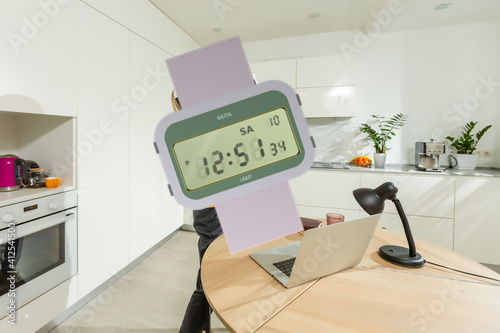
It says 12 h 51 min 34 s
